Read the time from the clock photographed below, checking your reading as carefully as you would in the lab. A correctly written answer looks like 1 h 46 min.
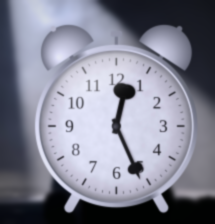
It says 12 h 26 min
